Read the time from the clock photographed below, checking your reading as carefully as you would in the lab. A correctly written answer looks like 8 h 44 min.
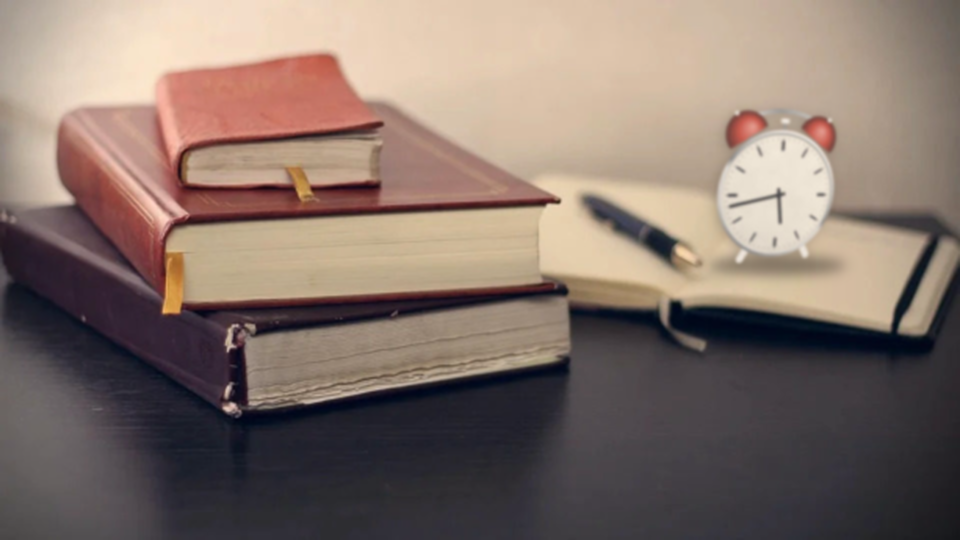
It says 5 h 43 min
